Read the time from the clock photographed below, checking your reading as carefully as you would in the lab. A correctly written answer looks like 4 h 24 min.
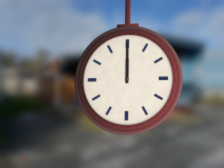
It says 12 h 00 min
